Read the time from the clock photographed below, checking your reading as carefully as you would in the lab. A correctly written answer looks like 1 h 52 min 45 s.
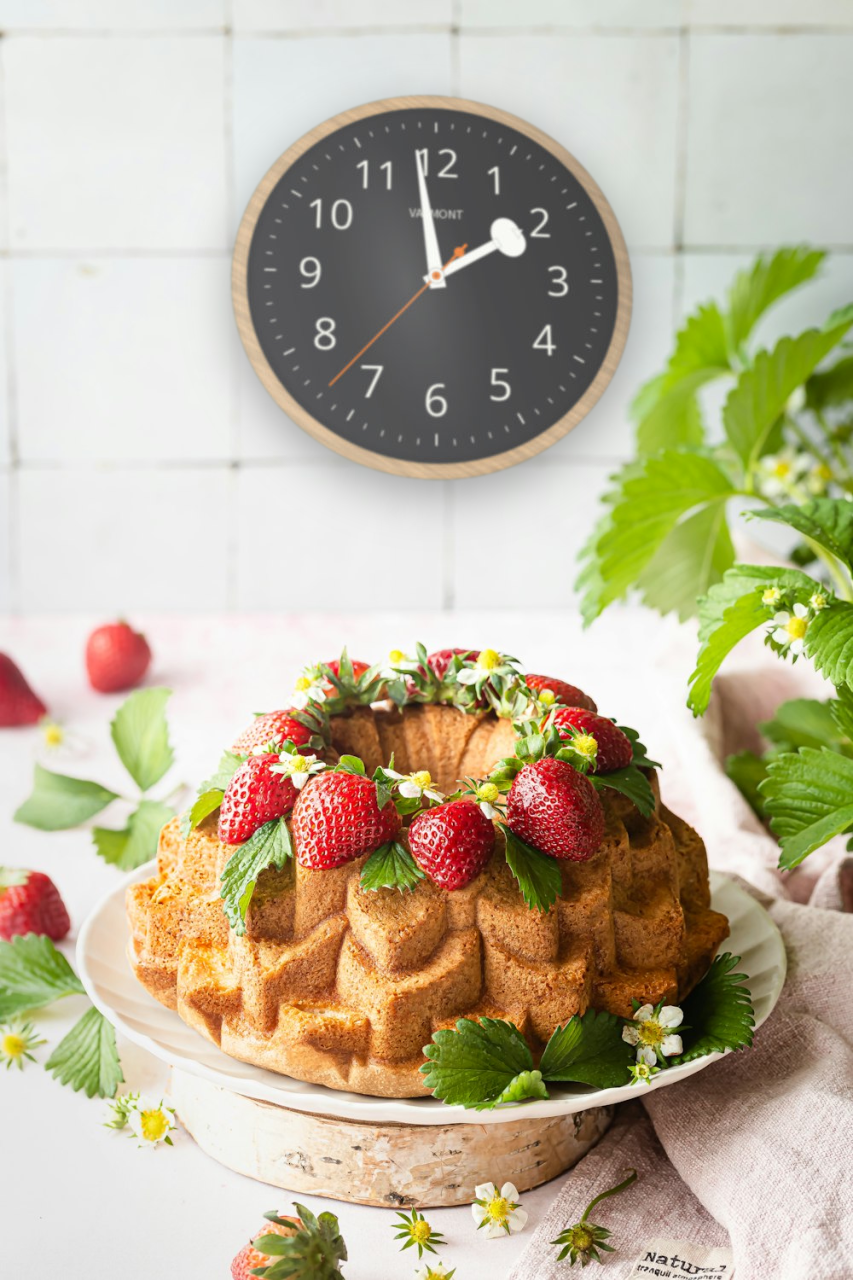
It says 1 h 58 min 37 s
